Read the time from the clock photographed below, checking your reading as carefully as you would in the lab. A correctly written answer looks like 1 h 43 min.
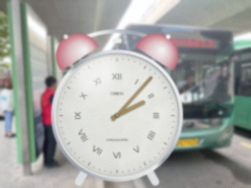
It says 2 h 07 min
